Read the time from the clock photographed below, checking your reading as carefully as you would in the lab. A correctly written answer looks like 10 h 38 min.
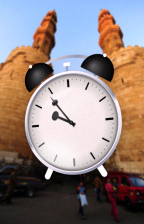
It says 9 h 54 min
